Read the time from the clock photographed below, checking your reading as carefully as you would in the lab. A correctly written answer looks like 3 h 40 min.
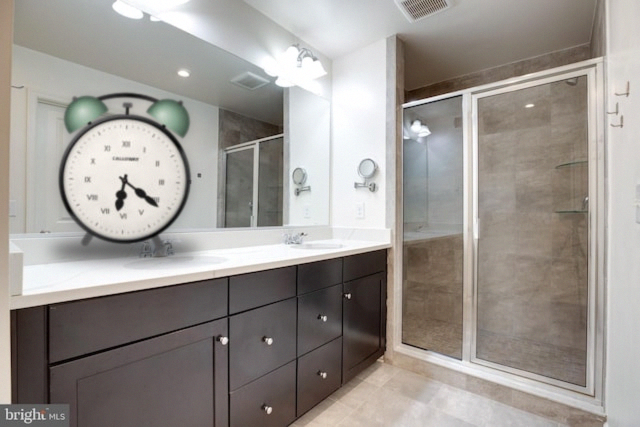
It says 6 h 21 min
